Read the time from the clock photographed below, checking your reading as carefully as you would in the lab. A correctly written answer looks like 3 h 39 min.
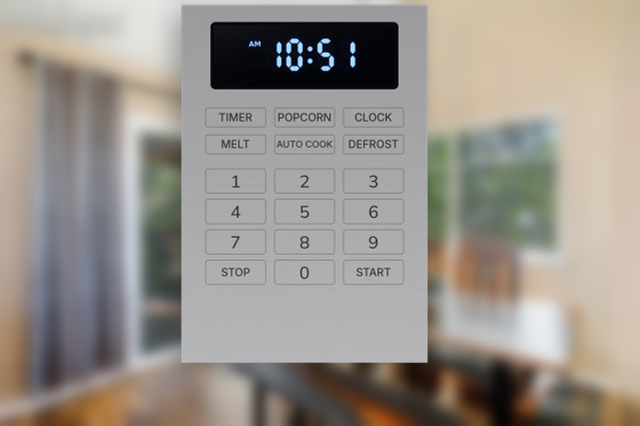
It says 10 h 51 min
